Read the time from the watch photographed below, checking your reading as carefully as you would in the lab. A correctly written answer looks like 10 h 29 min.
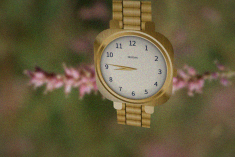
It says 8 h 46 min
